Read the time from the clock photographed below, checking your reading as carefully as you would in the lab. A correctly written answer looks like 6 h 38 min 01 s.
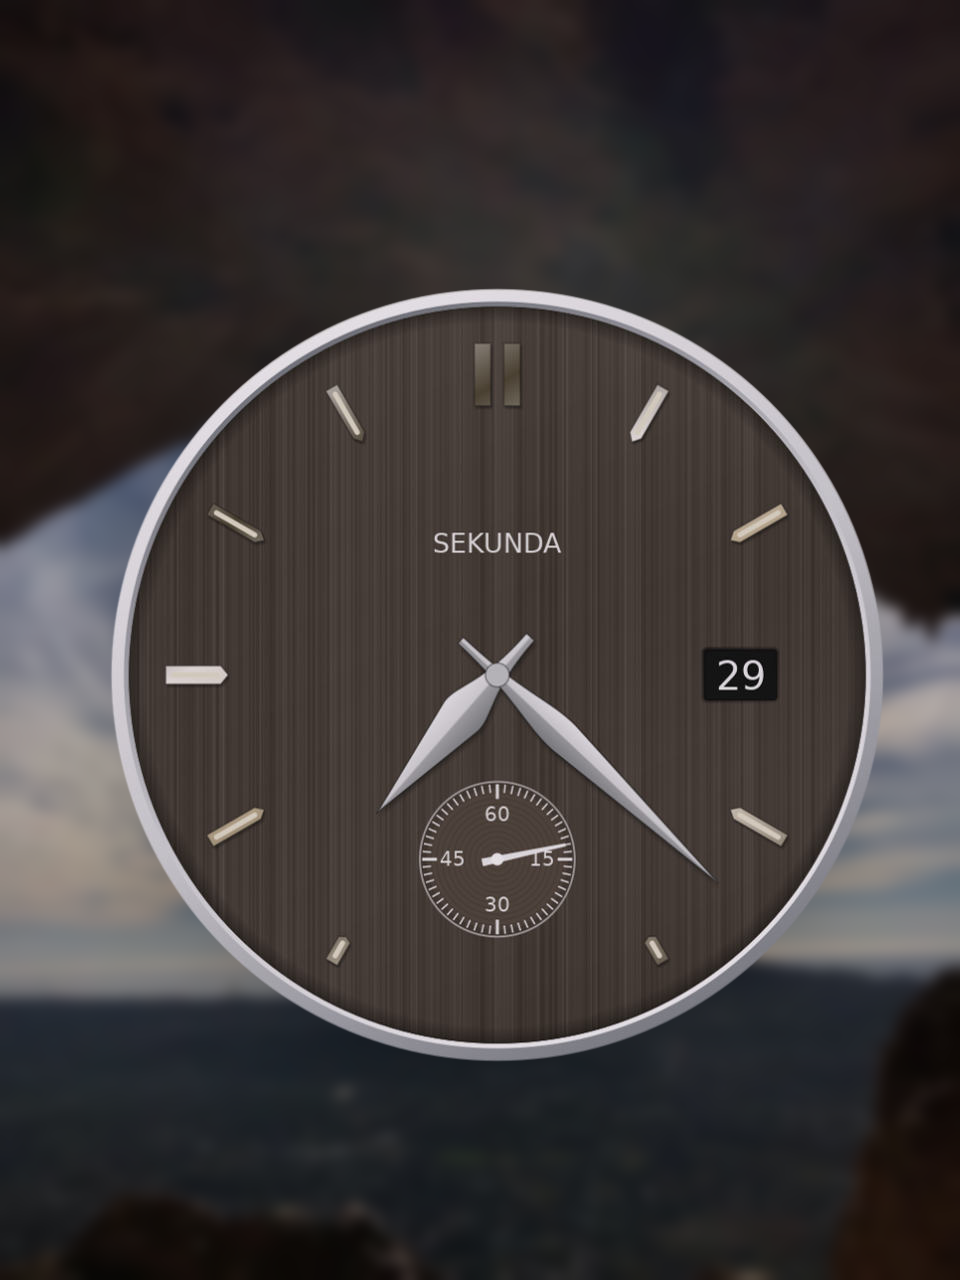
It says 7 h 22 min 13 s
